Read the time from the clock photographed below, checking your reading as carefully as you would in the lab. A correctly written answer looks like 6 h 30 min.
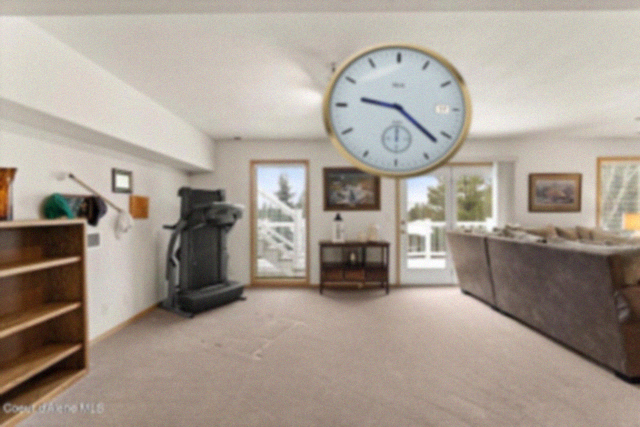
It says 9 h 22 min
